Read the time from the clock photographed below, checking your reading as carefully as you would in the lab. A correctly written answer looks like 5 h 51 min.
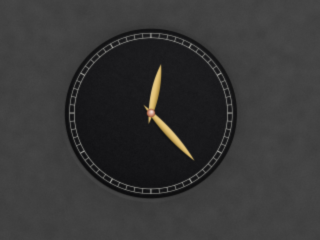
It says 12 h 23 min
